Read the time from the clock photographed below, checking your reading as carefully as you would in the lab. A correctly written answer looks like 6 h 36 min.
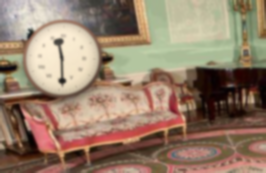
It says 11 h 29 min
